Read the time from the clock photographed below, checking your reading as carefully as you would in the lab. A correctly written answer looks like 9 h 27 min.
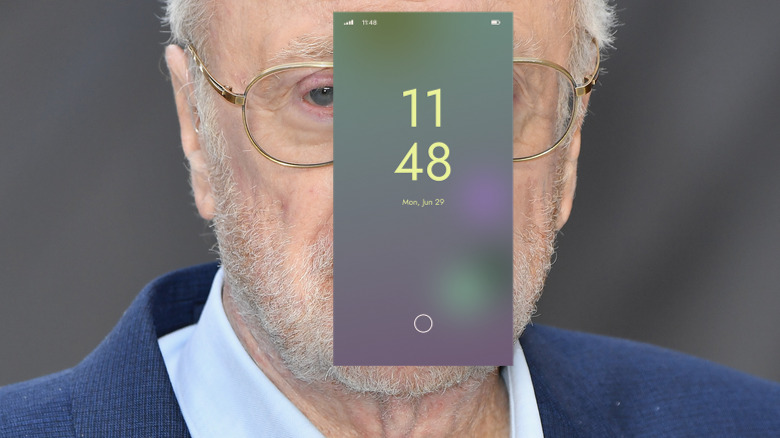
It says 11 h 48 min
